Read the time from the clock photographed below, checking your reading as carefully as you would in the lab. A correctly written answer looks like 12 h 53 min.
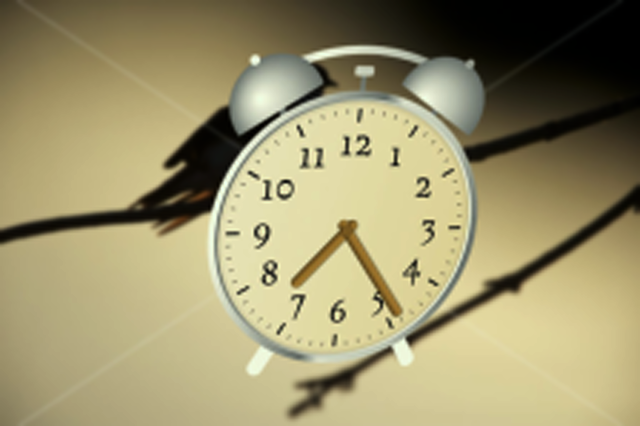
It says 7 h 24 min
